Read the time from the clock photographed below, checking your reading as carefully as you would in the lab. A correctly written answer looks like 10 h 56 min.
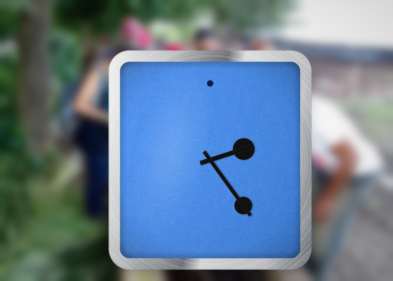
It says 2 h 24 min
